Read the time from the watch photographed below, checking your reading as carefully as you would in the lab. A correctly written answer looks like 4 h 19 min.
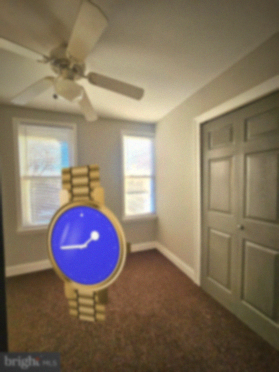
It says 1 h 44 min
